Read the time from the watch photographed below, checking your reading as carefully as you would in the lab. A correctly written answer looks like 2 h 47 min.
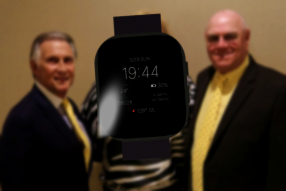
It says 19 h 44 min
